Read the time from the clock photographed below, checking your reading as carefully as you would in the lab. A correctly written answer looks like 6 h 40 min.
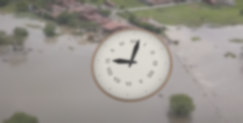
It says 9 h 02 min
